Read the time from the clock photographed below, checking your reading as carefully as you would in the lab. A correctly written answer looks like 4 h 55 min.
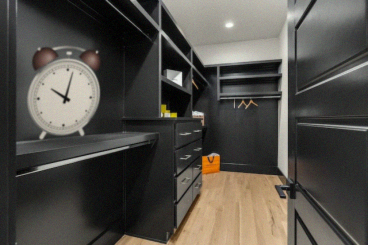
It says 10 h 02 min
